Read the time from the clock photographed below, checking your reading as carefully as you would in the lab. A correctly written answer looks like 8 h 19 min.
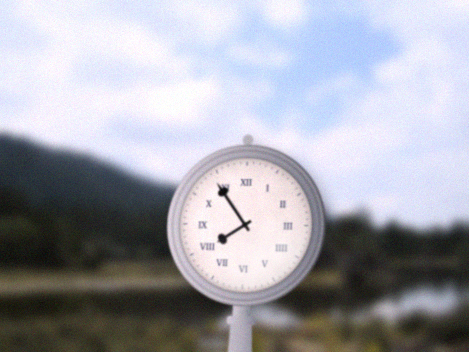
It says 7 h 54 min
